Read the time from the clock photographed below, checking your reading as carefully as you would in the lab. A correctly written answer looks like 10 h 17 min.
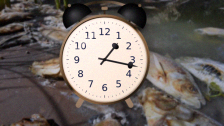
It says 1 h 17 min
